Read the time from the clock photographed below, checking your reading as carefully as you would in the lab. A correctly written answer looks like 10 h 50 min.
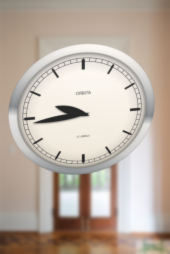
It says 9 h 44 min
